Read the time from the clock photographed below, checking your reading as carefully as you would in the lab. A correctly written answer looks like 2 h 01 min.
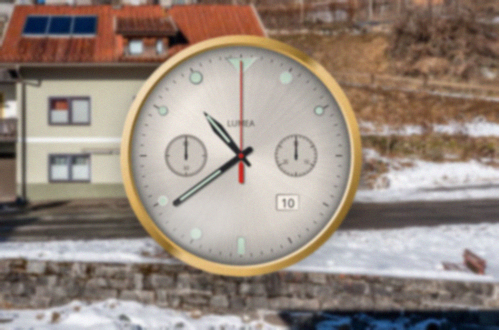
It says 10 h 39 min
